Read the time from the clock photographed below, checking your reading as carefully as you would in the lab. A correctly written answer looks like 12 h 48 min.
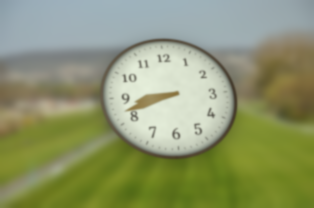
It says 8 h 42 min
